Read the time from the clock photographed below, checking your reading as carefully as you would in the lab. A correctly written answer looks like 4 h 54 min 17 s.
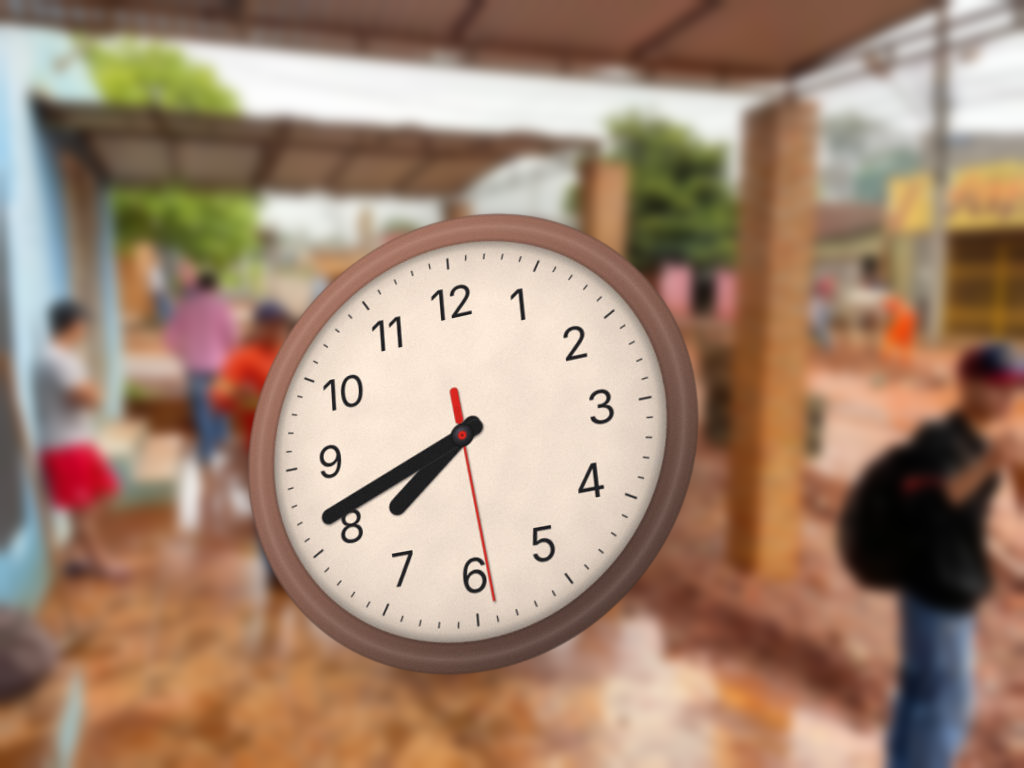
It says 7 h 41 min 29 s
